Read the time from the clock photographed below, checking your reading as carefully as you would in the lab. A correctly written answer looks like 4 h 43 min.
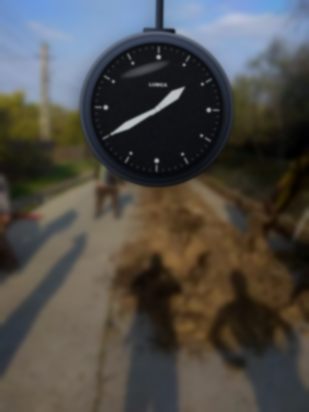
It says 1 h 40 min
